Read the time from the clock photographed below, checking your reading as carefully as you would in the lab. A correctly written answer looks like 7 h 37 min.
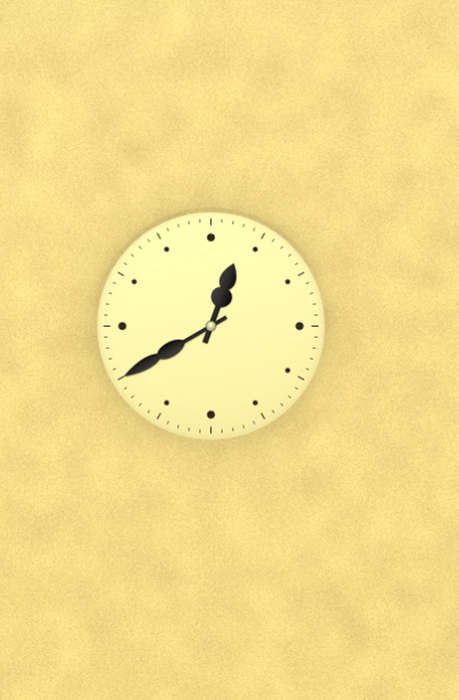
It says 12 h 40 min
